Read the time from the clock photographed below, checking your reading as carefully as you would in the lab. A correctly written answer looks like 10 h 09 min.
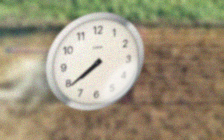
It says 7 h 39 min
